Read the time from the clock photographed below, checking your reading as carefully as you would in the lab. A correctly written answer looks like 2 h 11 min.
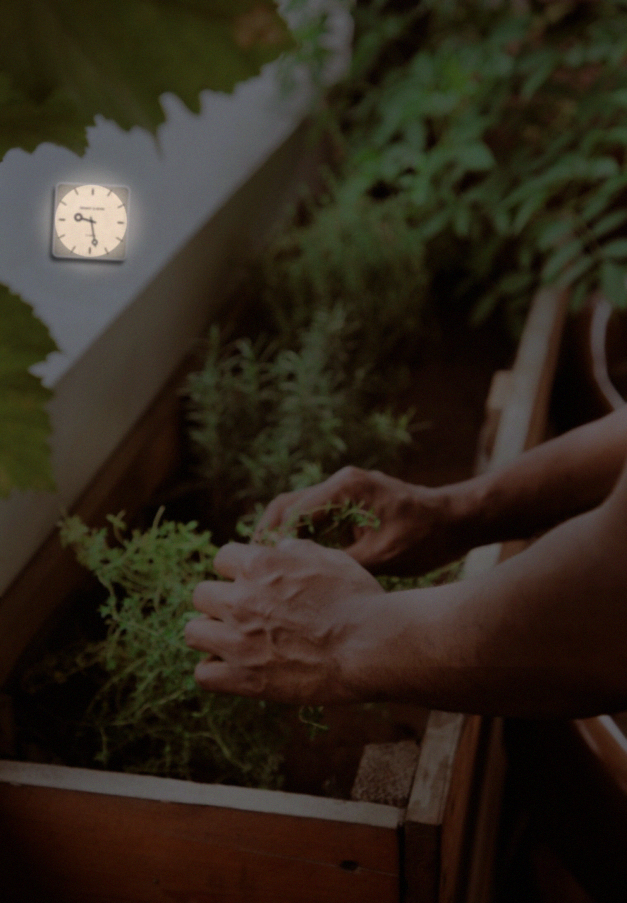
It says 9 h 28 min
